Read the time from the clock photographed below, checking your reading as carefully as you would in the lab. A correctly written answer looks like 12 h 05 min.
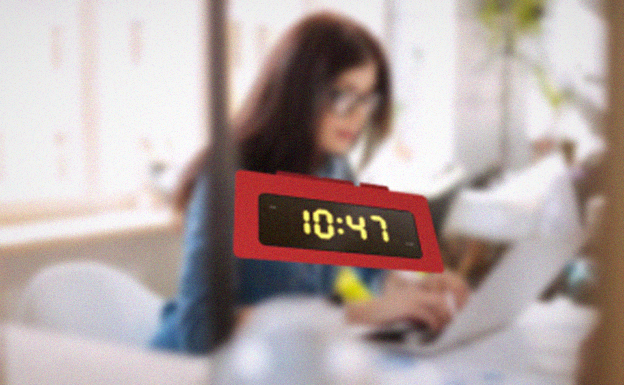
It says 10 h 47 min
